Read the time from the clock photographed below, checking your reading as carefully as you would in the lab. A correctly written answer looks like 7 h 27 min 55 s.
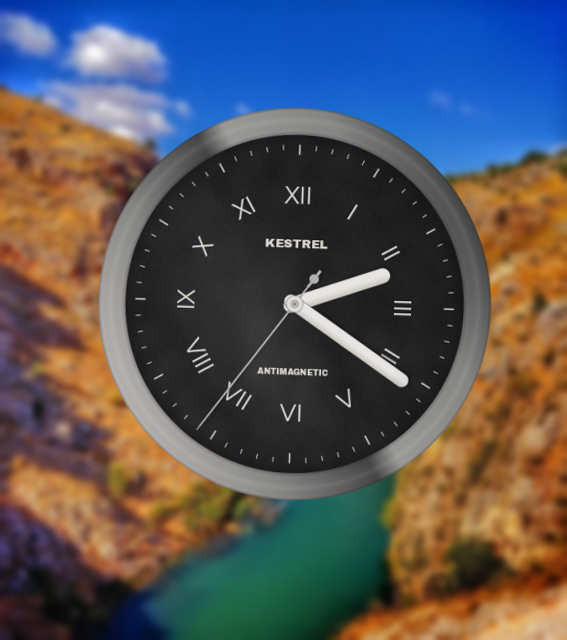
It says 2 h 20 min 36 s
